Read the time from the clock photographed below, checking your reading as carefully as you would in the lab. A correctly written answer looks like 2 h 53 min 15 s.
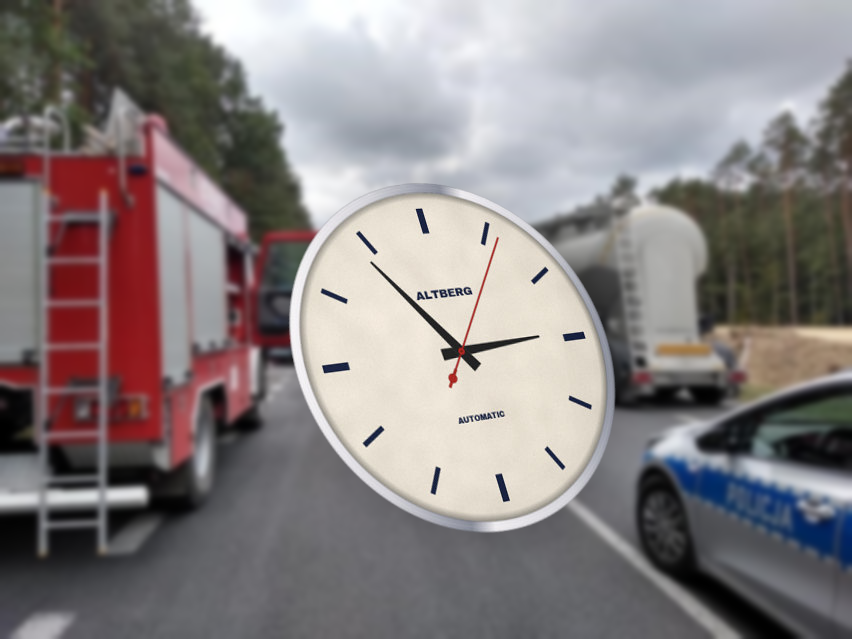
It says 2 h 54 min 06 s
